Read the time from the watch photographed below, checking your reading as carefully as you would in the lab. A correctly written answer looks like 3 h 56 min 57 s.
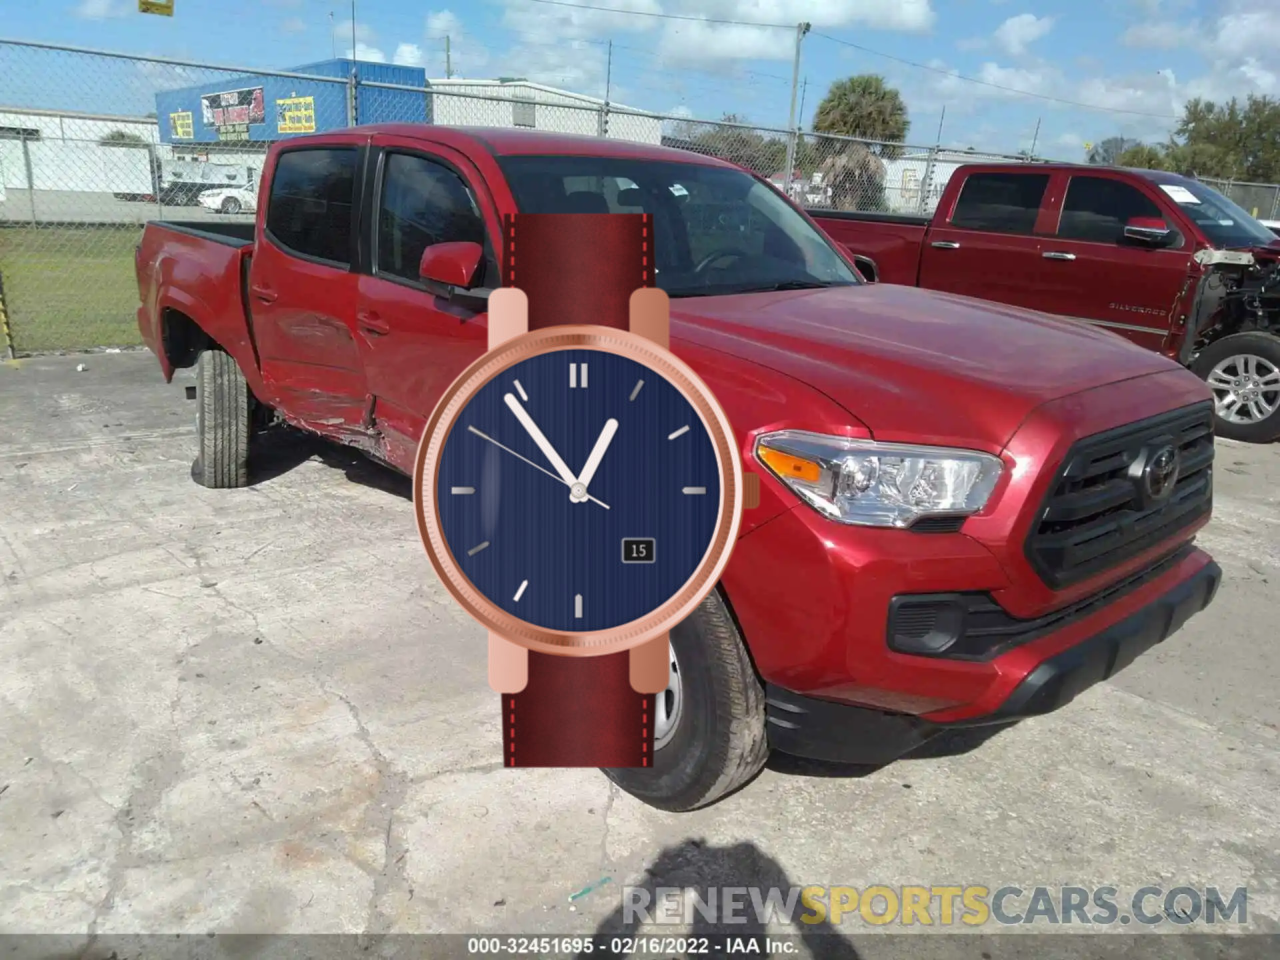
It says 12 h 53 min 50 s
